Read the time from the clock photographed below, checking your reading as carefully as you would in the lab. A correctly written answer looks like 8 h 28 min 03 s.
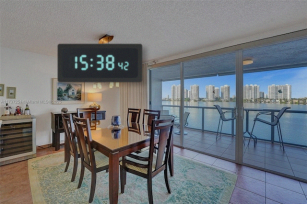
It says 15 h 38 min 42 s
